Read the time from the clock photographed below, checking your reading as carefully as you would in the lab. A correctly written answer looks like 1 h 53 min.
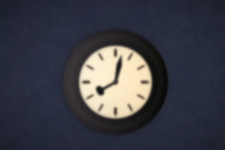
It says 8 h 02 min
